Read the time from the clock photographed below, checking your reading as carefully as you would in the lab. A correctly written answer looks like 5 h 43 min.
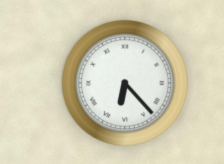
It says 6 h 23 min
